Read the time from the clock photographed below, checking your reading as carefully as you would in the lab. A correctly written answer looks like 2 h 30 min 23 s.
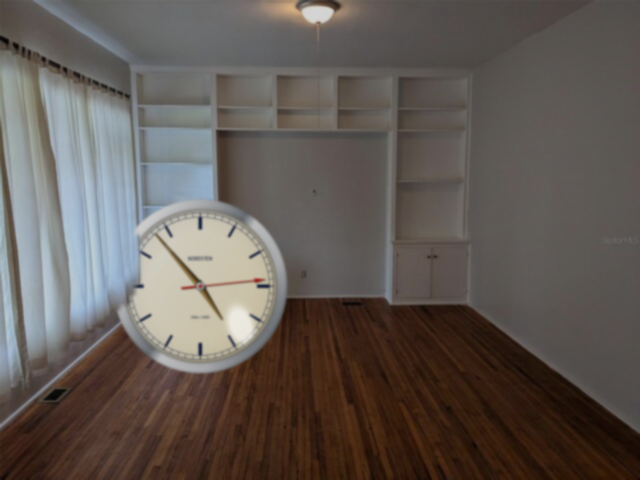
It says 4 h 53 min 14 s
